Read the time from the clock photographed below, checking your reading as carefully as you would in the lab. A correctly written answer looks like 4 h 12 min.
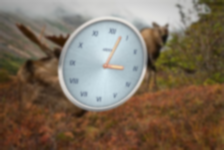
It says 3 h 03 min
